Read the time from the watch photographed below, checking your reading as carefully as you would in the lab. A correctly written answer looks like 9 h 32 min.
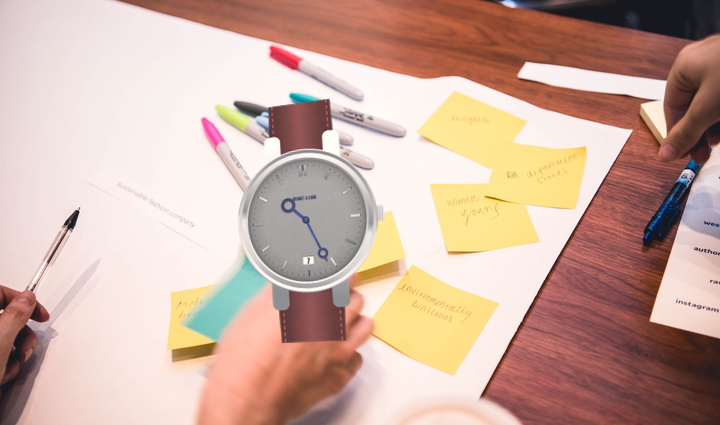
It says 10 h 26 min
